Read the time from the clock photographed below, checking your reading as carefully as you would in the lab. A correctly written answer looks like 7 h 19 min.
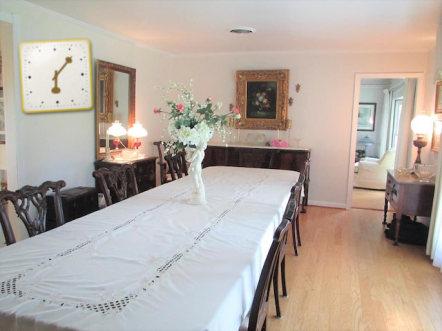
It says 6 h 07 min
